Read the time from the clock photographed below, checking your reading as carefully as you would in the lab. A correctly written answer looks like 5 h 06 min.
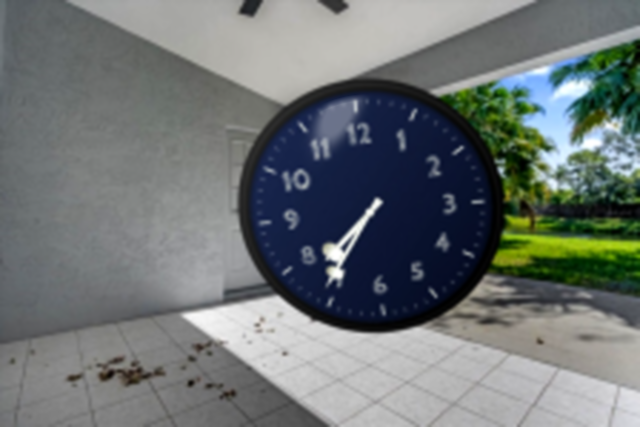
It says 7 h 36 min
